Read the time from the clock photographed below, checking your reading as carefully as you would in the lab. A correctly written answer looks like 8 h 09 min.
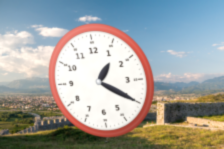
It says 1 h 20 min
